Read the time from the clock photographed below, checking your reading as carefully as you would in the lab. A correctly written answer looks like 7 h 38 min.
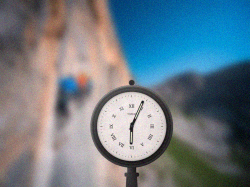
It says 6 h 04 min
